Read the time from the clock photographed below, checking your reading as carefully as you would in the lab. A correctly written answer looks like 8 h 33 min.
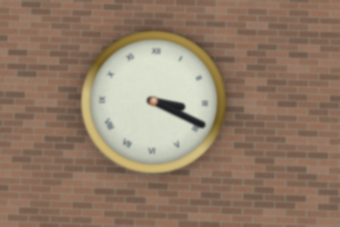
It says 3 h 19 min
